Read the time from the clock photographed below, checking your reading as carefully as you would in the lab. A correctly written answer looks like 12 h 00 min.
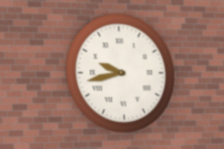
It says 9 h 43 min
